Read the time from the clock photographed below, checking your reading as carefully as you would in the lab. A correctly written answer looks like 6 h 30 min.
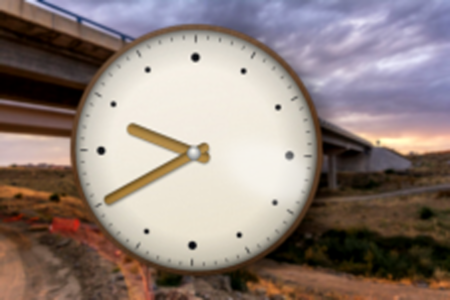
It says 9 h 40 min
